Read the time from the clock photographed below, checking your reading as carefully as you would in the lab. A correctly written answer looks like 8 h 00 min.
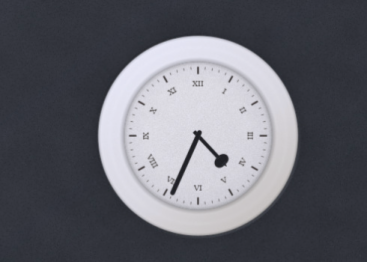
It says 4 h 34 min
